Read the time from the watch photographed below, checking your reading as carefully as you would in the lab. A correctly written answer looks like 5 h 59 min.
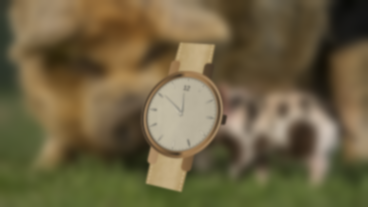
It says 11 h 51 min
